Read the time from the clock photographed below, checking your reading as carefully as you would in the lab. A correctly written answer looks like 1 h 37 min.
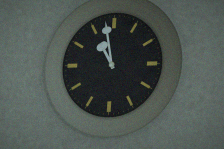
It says 10 h 58 min
